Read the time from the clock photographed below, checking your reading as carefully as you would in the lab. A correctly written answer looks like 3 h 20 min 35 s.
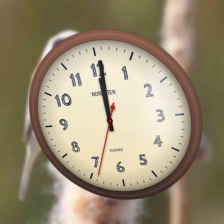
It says 12 h 00 min 34 s
